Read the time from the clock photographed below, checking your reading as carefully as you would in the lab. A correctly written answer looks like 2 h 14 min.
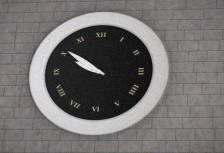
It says 9 h 51 min
